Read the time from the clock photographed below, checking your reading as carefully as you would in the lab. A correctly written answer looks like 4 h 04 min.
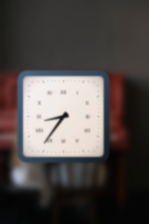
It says 8 h 36 min
